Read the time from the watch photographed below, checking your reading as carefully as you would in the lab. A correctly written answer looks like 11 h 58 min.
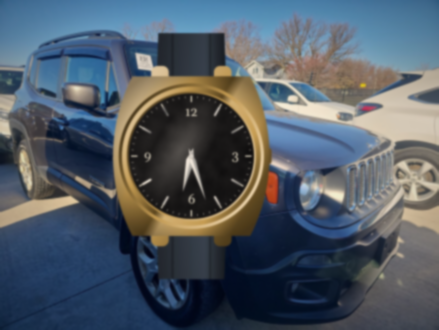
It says 6 h 27 min
